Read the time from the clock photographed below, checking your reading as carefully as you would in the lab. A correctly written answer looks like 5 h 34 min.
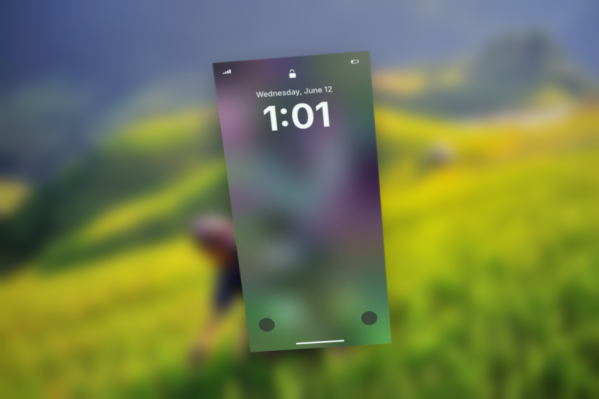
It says 1 h 01 min
